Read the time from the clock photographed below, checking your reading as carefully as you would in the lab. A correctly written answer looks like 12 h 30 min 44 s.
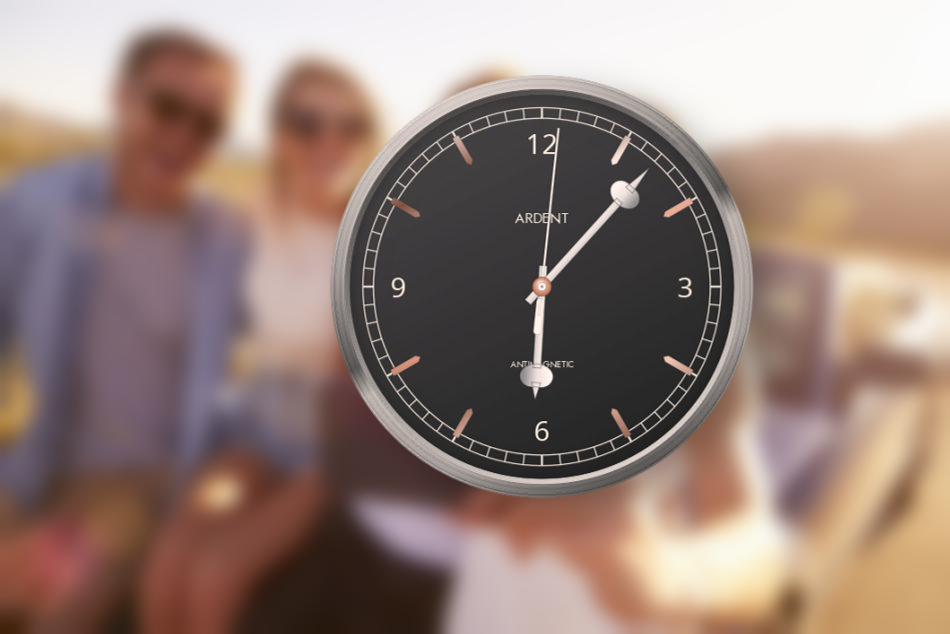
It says 6 h 07 min 01 s
